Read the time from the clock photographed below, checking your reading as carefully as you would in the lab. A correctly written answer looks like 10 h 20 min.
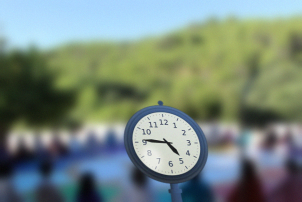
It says 4 h 46 min
